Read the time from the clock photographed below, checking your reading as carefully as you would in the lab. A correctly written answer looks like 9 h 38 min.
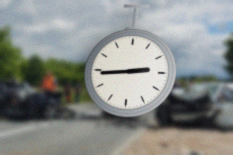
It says 2 h 44 min
